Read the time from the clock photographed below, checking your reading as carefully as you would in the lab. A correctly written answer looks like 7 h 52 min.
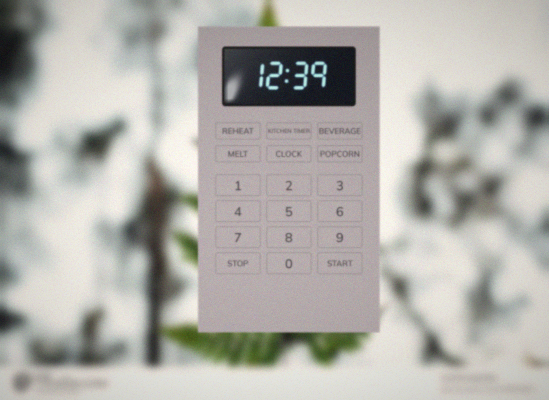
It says 12 h 39 min
